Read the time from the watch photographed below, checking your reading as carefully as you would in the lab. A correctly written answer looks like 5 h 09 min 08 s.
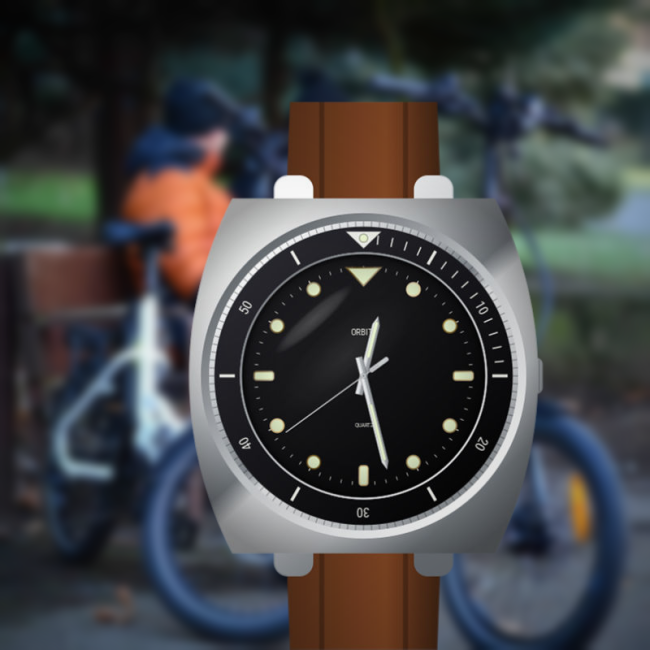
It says 12 h 27 min 39 s
